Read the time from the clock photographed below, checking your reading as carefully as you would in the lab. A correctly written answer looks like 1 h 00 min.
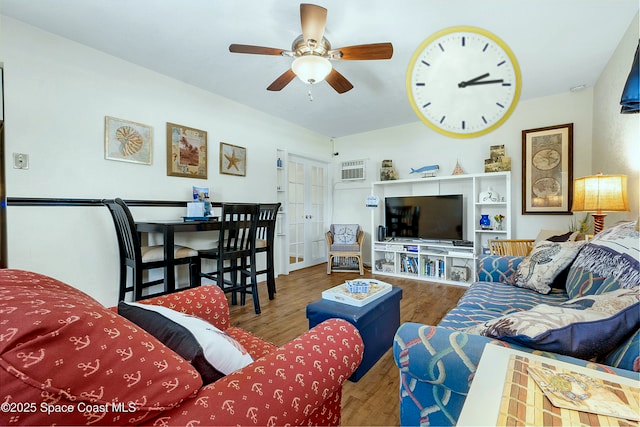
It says 2 h 14 min
